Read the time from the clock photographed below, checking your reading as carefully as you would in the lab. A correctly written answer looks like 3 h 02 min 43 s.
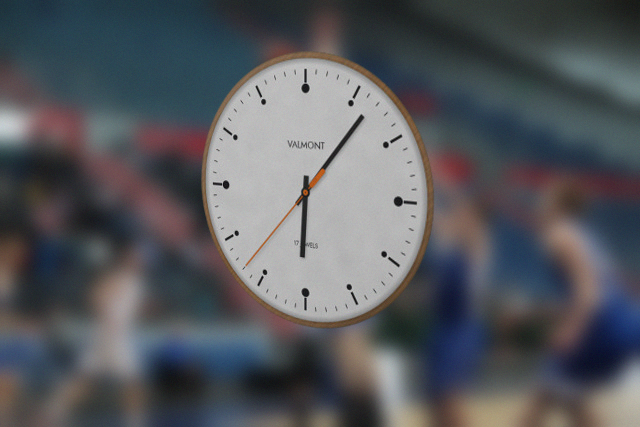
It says 6 h 06 min 37 s
